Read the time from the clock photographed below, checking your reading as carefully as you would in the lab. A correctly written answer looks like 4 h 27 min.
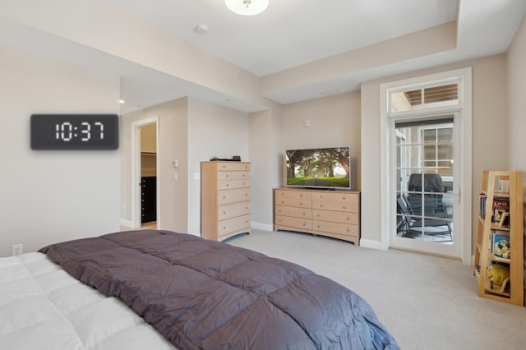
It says 10 h 37 min
